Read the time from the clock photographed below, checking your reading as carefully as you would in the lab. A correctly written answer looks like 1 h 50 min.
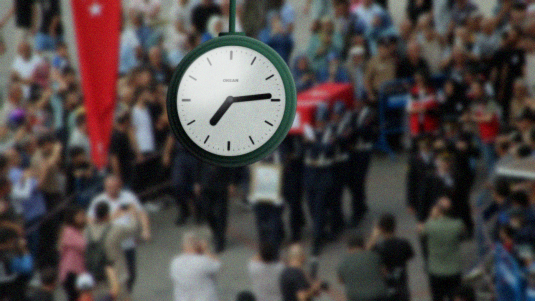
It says 7 h 14 min
